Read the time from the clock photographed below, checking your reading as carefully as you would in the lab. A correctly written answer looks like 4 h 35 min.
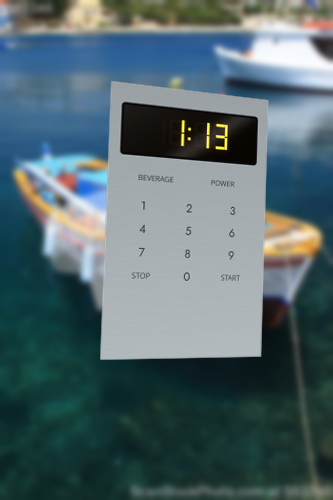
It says 1 h 13 min
